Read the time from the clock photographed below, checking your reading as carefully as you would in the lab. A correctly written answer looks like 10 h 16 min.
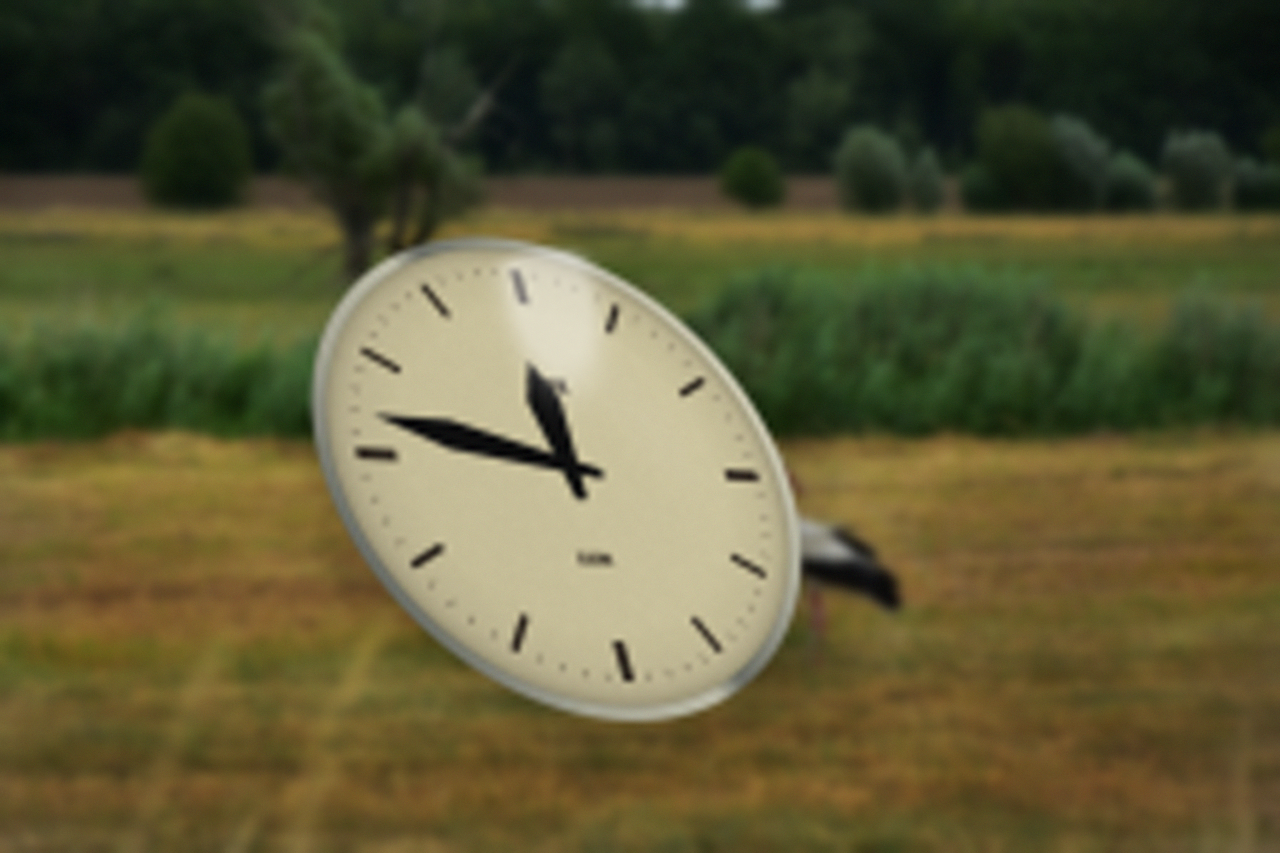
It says 11 h 47 min
